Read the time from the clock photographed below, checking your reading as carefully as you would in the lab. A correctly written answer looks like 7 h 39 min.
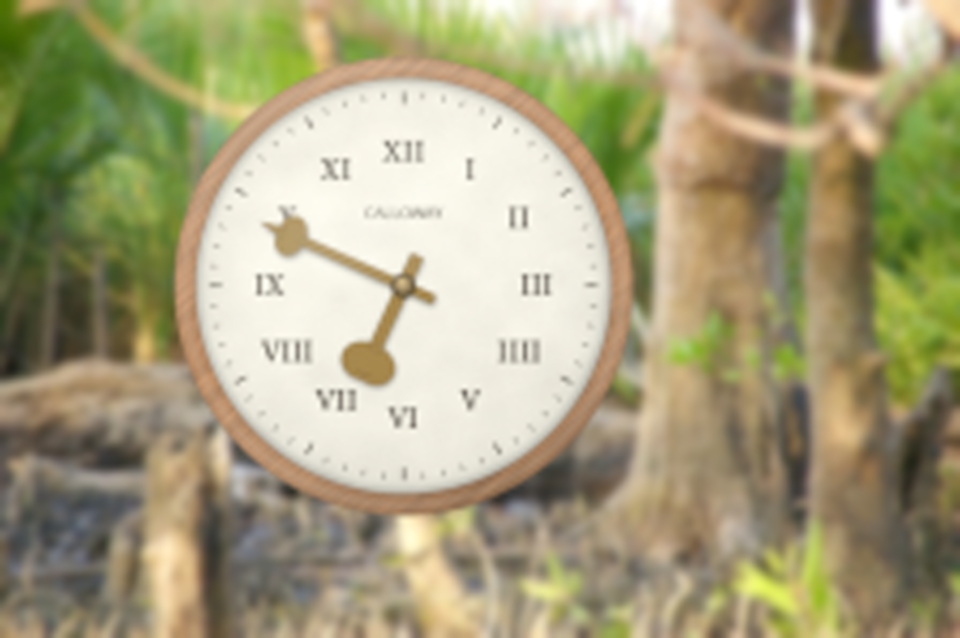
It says 6 h 49 min
